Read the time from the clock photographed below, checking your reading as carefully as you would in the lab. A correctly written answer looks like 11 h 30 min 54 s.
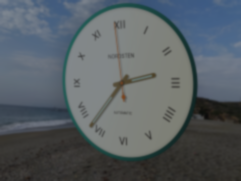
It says 2 h 36 min 59 s
